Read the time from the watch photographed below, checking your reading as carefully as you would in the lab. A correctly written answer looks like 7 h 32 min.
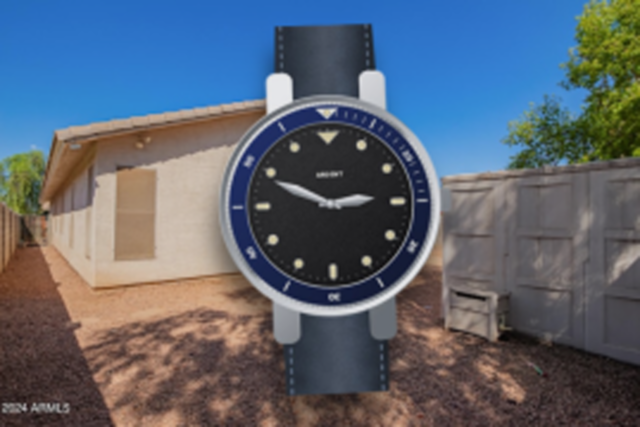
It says 2 h 49 min
